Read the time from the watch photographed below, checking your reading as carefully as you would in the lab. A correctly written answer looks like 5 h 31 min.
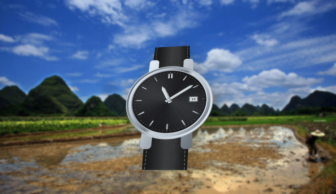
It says 11 h 09 min
